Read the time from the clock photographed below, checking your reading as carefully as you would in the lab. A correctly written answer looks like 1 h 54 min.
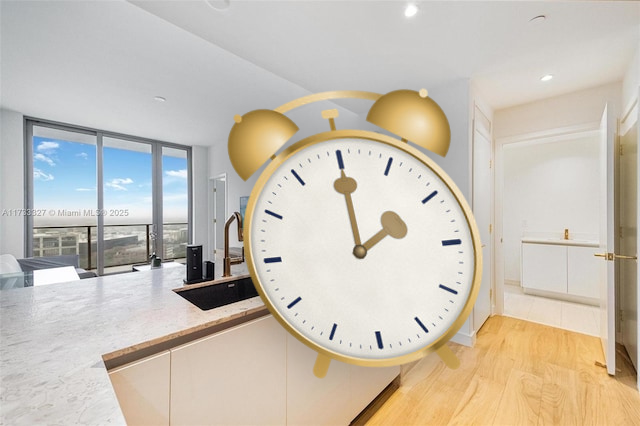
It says 2 h 00 min
